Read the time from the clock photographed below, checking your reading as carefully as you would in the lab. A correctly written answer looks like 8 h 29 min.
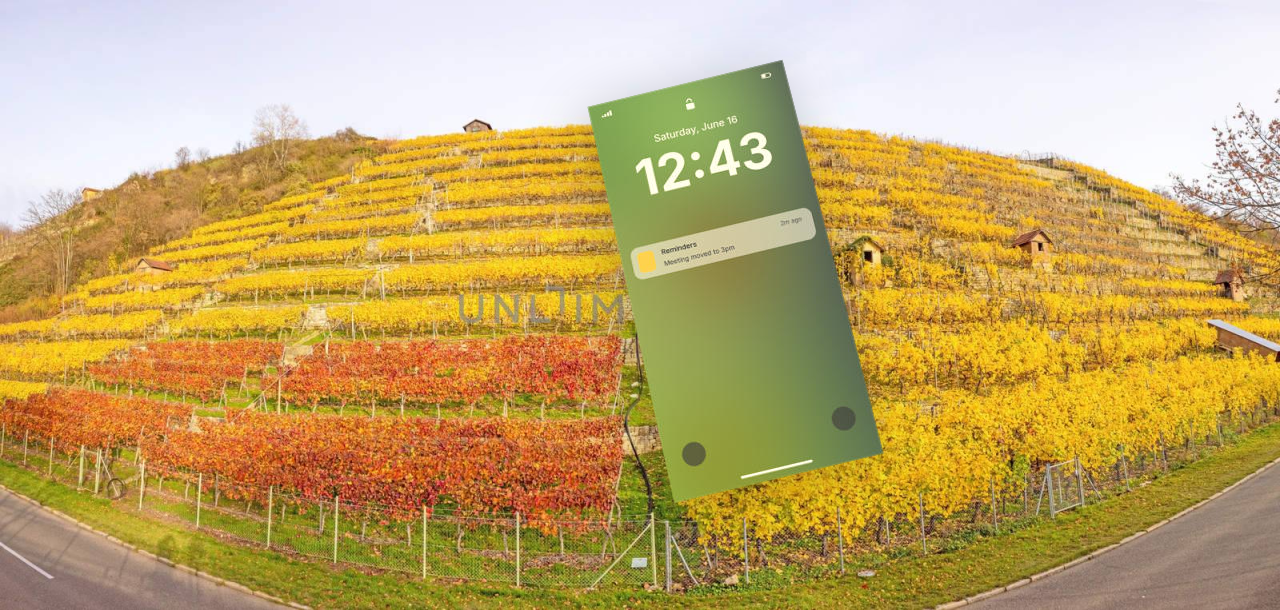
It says 12 h 43 min
